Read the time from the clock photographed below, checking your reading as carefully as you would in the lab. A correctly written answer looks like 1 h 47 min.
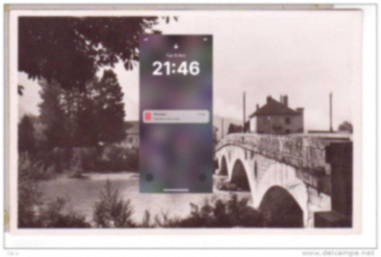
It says 21 h 46 min
